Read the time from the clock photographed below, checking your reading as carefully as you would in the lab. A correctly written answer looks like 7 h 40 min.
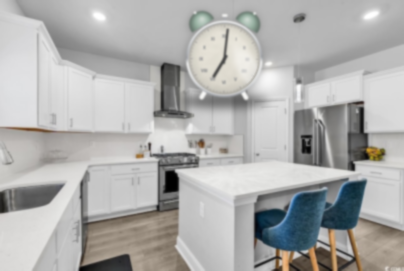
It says 7 h 01 min
